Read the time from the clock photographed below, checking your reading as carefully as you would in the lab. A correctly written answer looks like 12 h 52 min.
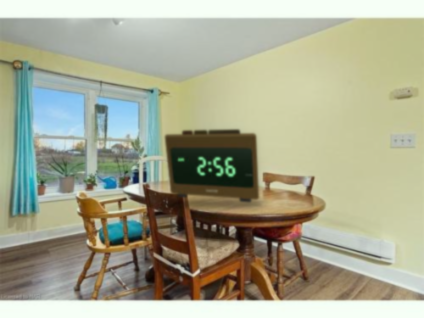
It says 2 h 56 min
